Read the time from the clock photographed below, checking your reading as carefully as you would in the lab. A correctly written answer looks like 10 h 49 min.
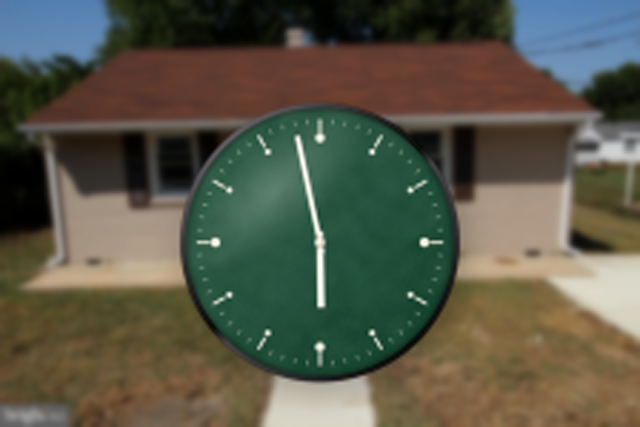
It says 5 h 58 min
